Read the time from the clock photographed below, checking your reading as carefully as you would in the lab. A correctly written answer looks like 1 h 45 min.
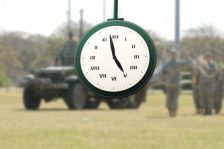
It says 4 h 58 min
